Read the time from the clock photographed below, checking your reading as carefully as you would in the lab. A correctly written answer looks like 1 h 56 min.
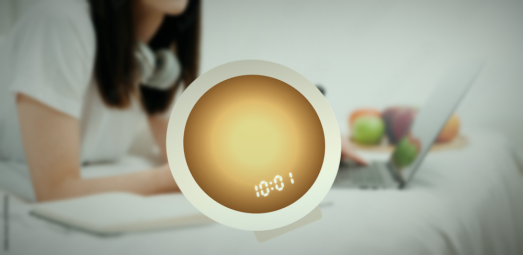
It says 10 h 01 min
